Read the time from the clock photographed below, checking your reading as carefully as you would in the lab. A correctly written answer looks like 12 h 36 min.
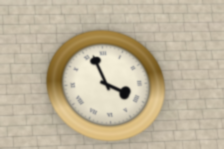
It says 3 h 57 min
